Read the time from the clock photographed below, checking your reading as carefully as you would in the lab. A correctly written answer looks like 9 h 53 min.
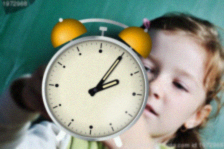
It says 2 h 05 min
